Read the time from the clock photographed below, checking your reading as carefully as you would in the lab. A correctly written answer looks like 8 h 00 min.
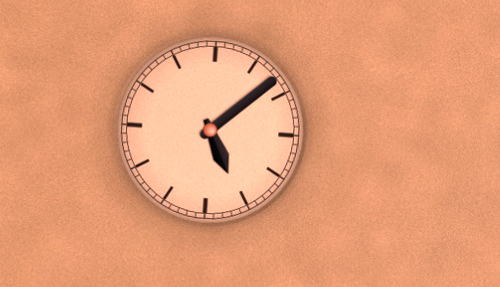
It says 5 h 08 min
